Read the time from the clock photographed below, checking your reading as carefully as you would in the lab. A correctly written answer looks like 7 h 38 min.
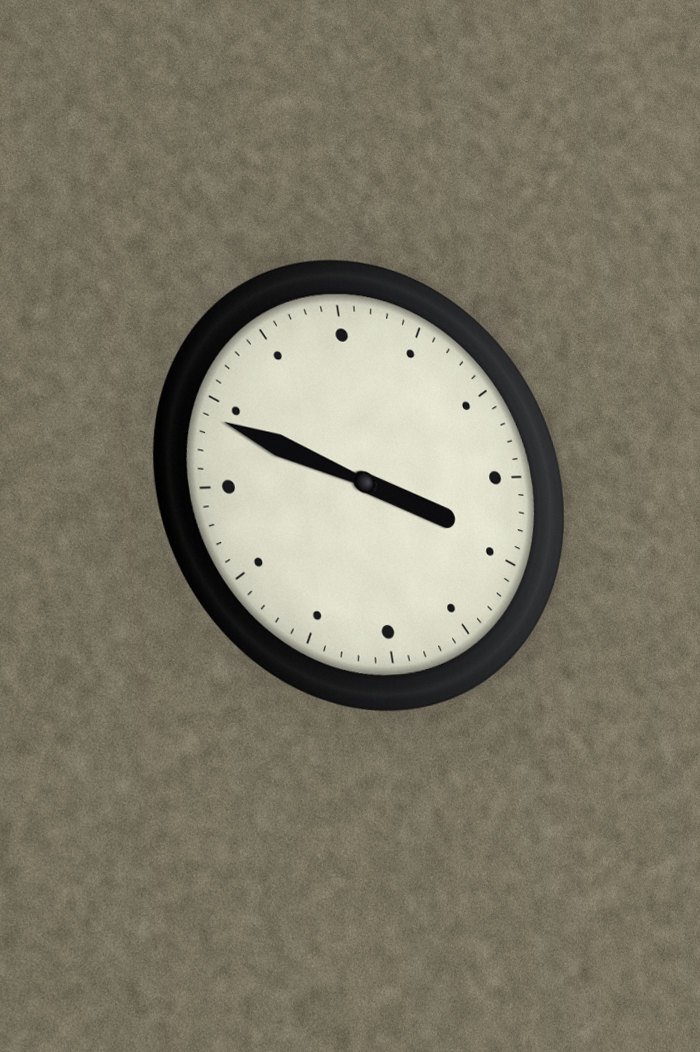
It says 3 h 49 min
